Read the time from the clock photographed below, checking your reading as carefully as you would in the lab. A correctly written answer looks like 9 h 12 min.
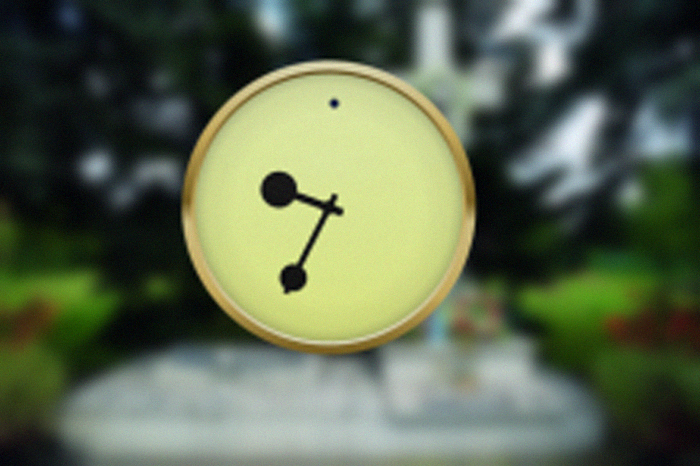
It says 9 h 34 min
